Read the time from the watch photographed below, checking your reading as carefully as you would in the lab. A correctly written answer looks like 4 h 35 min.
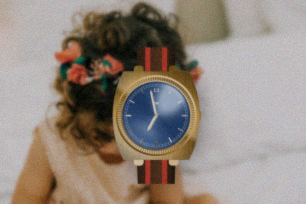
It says 6 h 58 min
